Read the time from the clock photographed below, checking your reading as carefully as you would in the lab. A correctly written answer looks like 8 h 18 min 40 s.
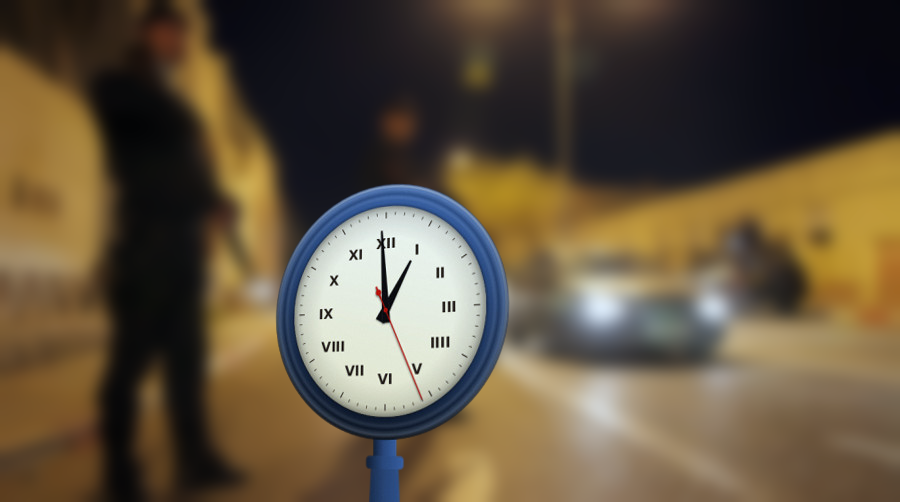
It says 12 h 59 min 26 s
